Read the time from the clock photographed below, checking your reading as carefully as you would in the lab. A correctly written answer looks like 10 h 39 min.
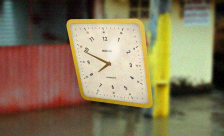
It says 7 h 49 min
